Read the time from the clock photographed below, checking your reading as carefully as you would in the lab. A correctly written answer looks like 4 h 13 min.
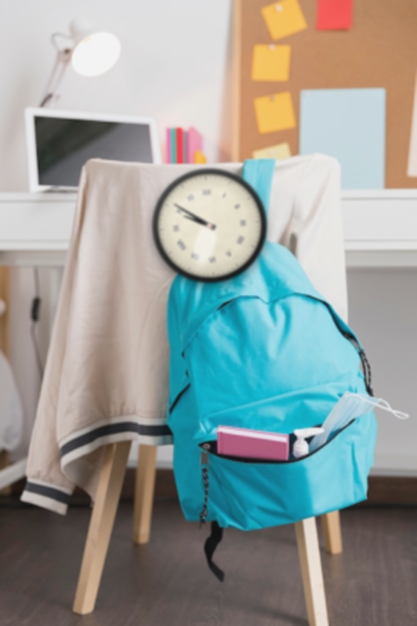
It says 9 h 51 min
